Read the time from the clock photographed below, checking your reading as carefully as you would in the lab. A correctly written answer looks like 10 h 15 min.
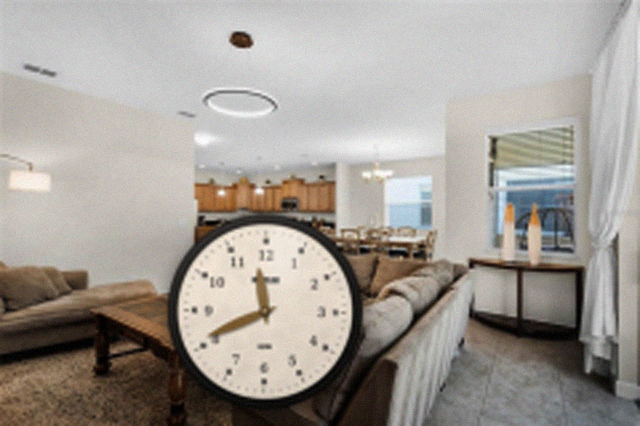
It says 11 h 41 min
